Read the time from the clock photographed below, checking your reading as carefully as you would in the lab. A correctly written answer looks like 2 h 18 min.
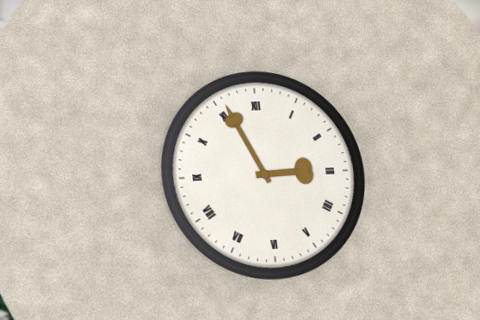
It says 2 h 56 min
